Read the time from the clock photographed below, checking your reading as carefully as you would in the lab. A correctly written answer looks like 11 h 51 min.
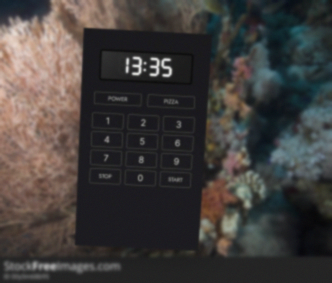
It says 13 h 35 min
